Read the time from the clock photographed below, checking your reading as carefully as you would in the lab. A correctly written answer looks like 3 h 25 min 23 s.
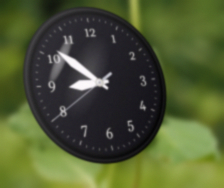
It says 8 h 51 min 40 s
